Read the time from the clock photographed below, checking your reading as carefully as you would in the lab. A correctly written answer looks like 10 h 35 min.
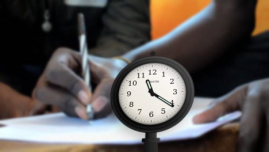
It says 11 h 21 min
